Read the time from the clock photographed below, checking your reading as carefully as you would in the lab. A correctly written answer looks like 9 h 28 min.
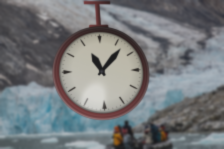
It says 11 h 07 min
